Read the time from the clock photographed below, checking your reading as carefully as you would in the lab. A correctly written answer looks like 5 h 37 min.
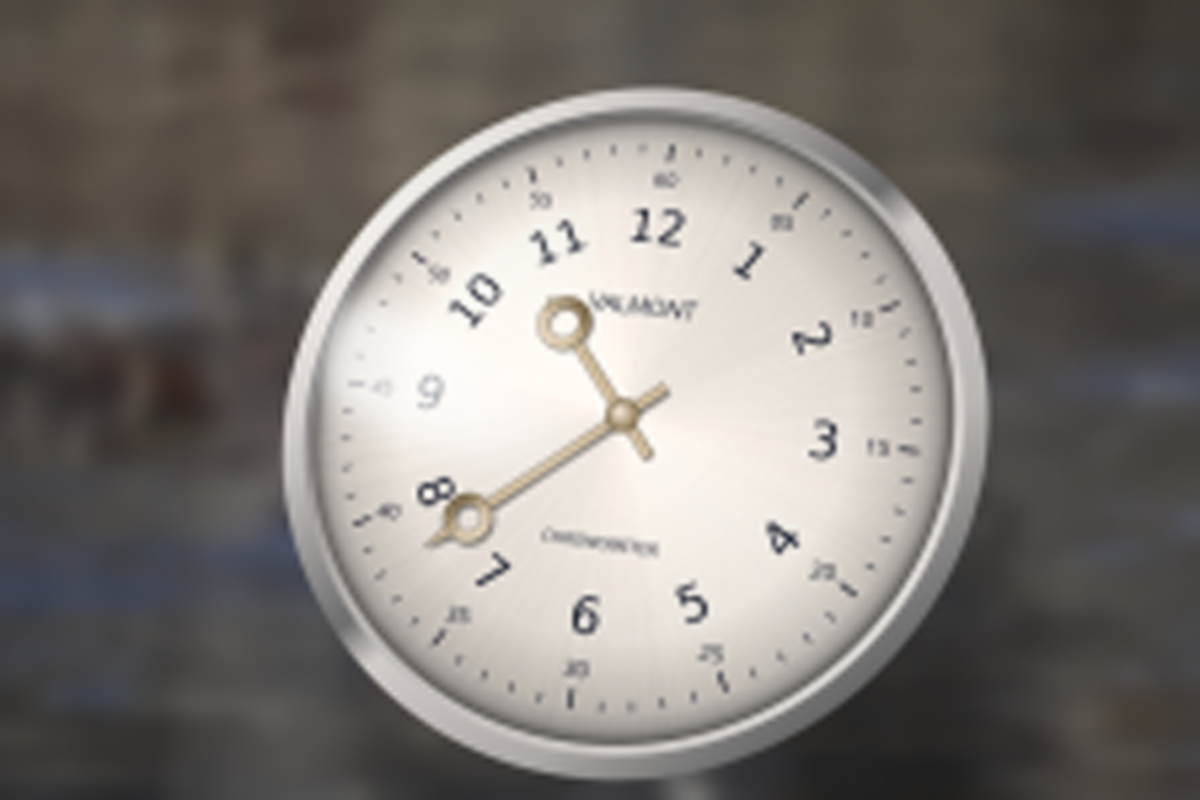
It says 10 h 38 min
